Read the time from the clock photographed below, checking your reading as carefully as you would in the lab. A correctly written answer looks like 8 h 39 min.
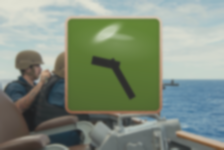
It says 9 h 25 min
